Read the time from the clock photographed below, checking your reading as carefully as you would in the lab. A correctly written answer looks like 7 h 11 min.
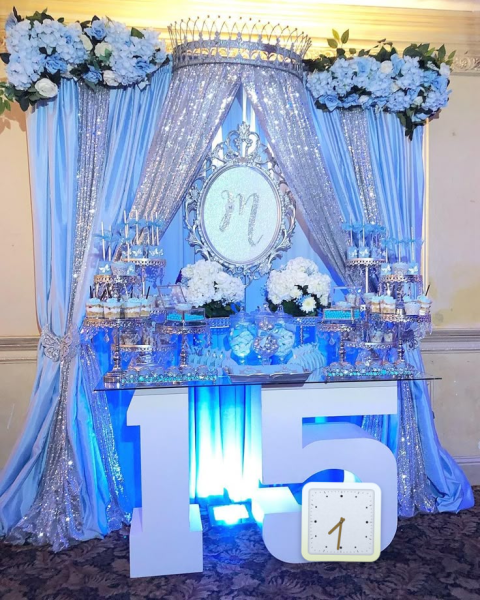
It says 7 h 31 min
